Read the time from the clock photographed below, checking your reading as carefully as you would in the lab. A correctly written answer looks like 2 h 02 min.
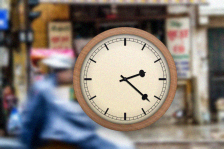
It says 2 h 22 min
